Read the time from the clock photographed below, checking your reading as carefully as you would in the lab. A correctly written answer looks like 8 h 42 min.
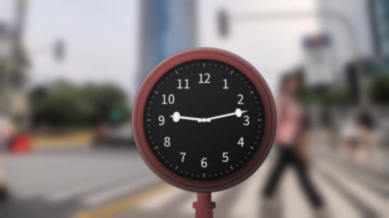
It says 9 h 13 min
